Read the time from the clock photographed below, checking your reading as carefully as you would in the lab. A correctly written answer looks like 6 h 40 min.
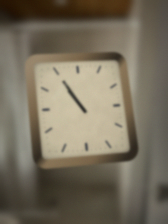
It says 10 h 55 min
